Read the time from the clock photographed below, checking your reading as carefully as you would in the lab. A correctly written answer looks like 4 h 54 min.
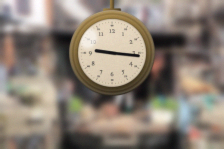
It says 9 h 16 min
